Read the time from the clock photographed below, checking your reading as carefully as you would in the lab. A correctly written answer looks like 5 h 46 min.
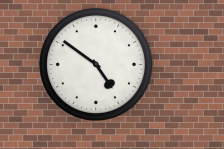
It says 4 h 51 min
